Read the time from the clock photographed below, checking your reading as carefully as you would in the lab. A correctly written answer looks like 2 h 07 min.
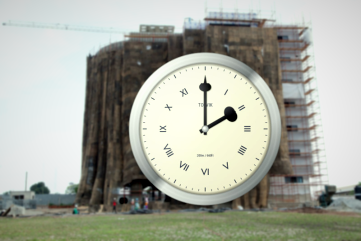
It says 2 h 00 min
